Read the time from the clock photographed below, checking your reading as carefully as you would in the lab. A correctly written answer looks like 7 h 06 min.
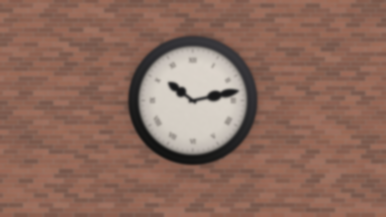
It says 10 h 13 min
